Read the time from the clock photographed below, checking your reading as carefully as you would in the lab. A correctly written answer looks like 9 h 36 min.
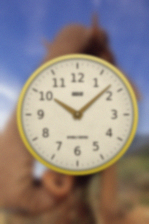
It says 10 h 08 min
